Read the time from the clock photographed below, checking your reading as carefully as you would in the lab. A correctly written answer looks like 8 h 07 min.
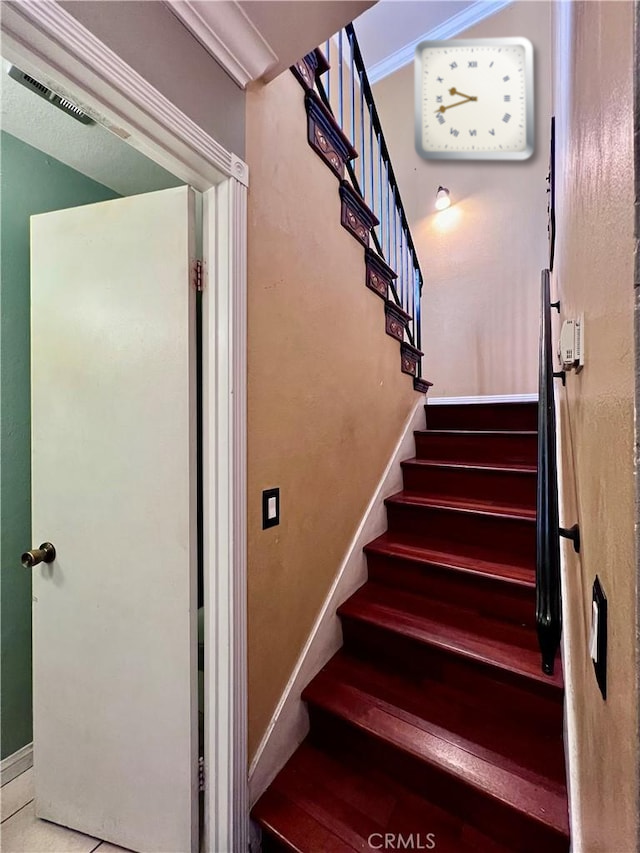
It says 9 h 42 min
